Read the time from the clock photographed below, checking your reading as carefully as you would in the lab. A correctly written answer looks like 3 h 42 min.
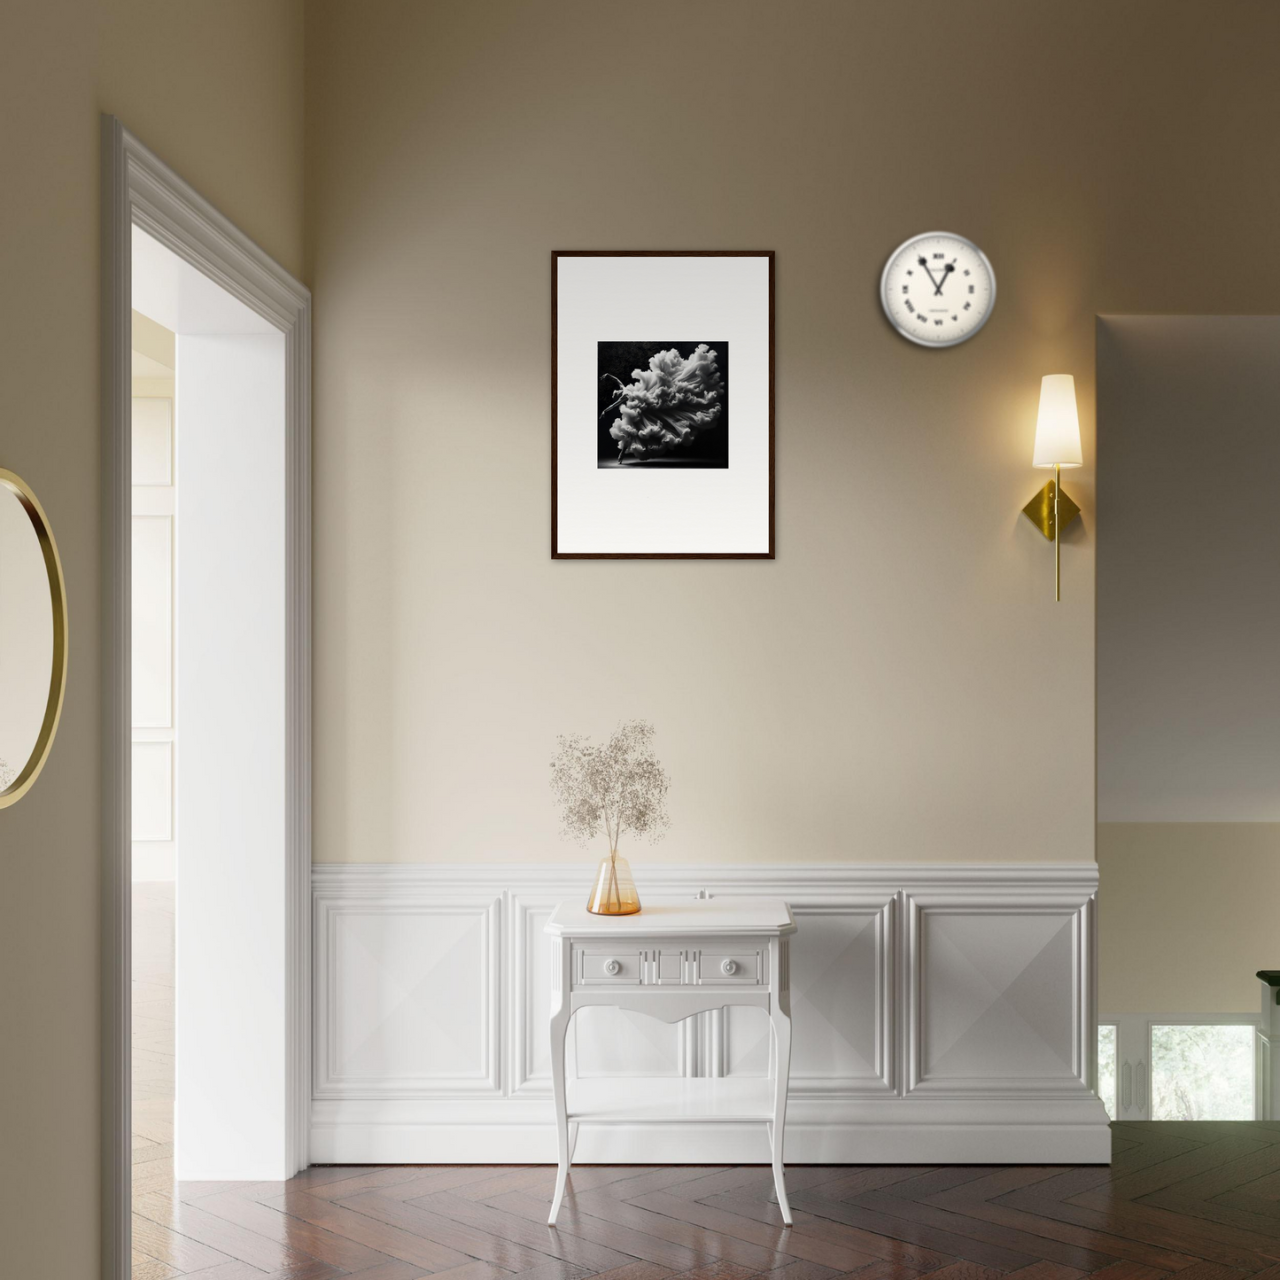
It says 12 h 55 min
